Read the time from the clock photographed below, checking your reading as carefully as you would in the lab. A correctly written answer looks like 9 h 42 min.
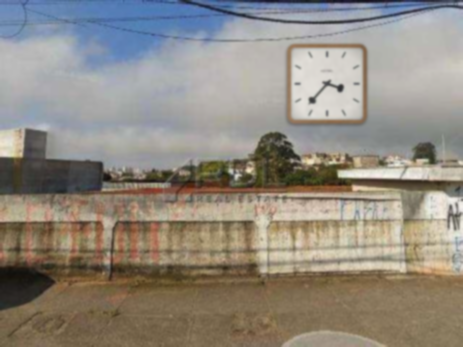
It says 3 h 37 min
